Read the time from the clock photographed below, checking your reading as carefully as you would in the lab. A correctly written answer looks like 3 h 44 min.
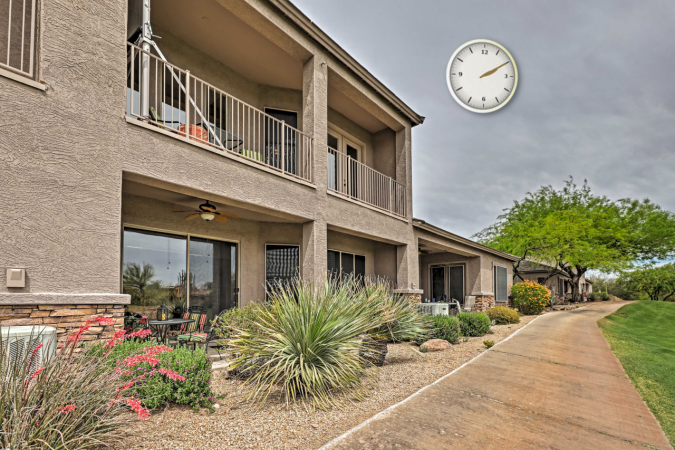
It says 2 h 10 min
